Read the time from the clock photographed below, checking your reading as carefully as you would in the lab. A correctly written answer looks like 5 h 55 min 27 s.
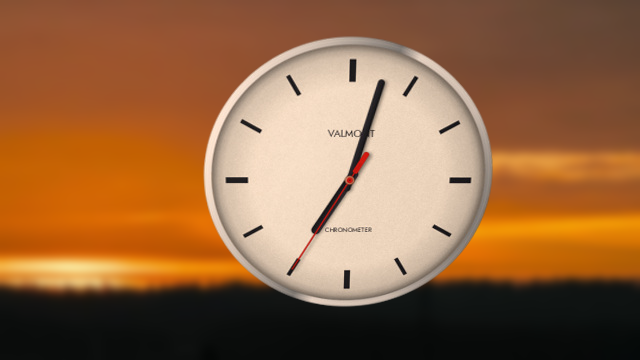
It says 7 h 02 min 35 s
